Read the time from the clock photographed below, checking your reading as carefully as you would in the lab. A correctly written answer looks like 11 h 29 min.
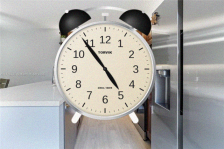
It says 4 h 54 min
